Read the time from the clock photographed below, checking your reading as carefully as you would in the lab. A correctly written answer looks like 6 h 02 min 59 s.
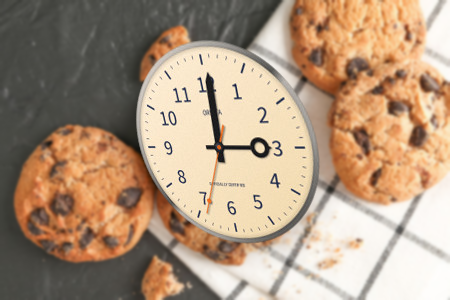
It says 3 h 00 min 34 s
